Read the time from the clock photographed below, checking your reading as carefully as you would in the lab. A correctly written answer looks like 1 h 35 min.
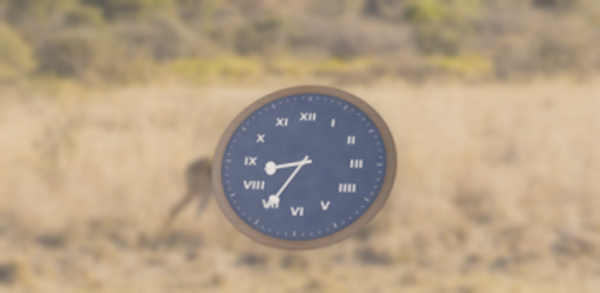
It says 8 h 35 min
